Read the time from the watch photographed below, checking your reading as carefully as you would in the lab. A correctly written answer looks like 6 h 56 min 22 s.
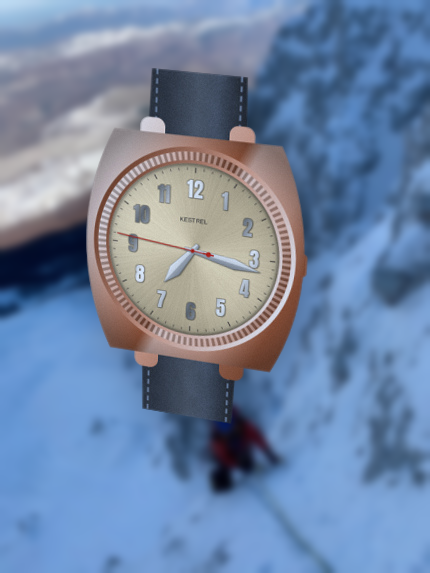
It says 7 h 16 min 46 s
